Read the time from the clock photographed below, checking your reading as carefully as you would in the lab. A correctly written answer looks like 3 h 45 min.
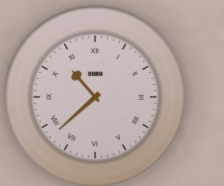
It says 10 h 38 min
